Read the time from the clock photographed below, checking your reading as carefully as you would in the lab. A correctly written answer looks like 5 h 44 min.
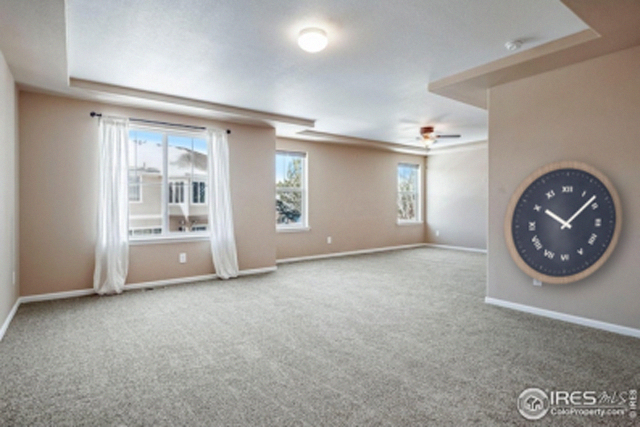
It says 10 h 08 min
